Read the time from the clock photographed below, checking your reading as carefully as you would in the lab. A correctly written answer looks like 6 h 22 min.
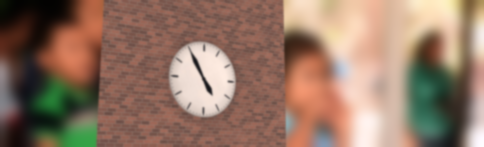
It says 4 h 55 min
